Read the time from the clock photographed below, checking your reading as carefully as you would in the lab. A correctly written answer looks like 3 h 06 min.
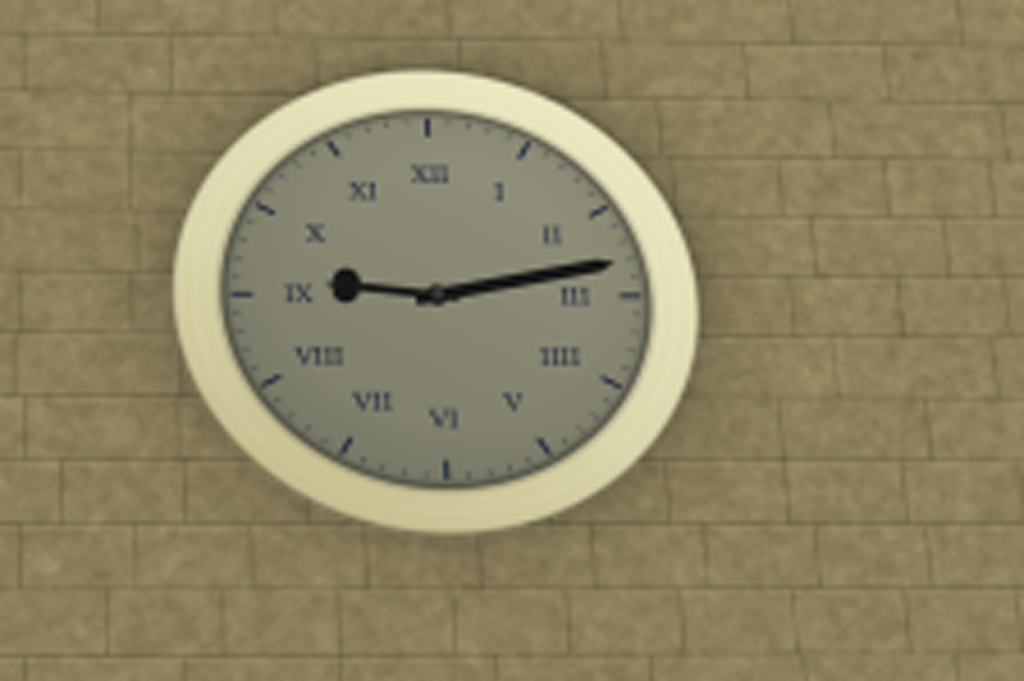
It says 9 h 13 min
